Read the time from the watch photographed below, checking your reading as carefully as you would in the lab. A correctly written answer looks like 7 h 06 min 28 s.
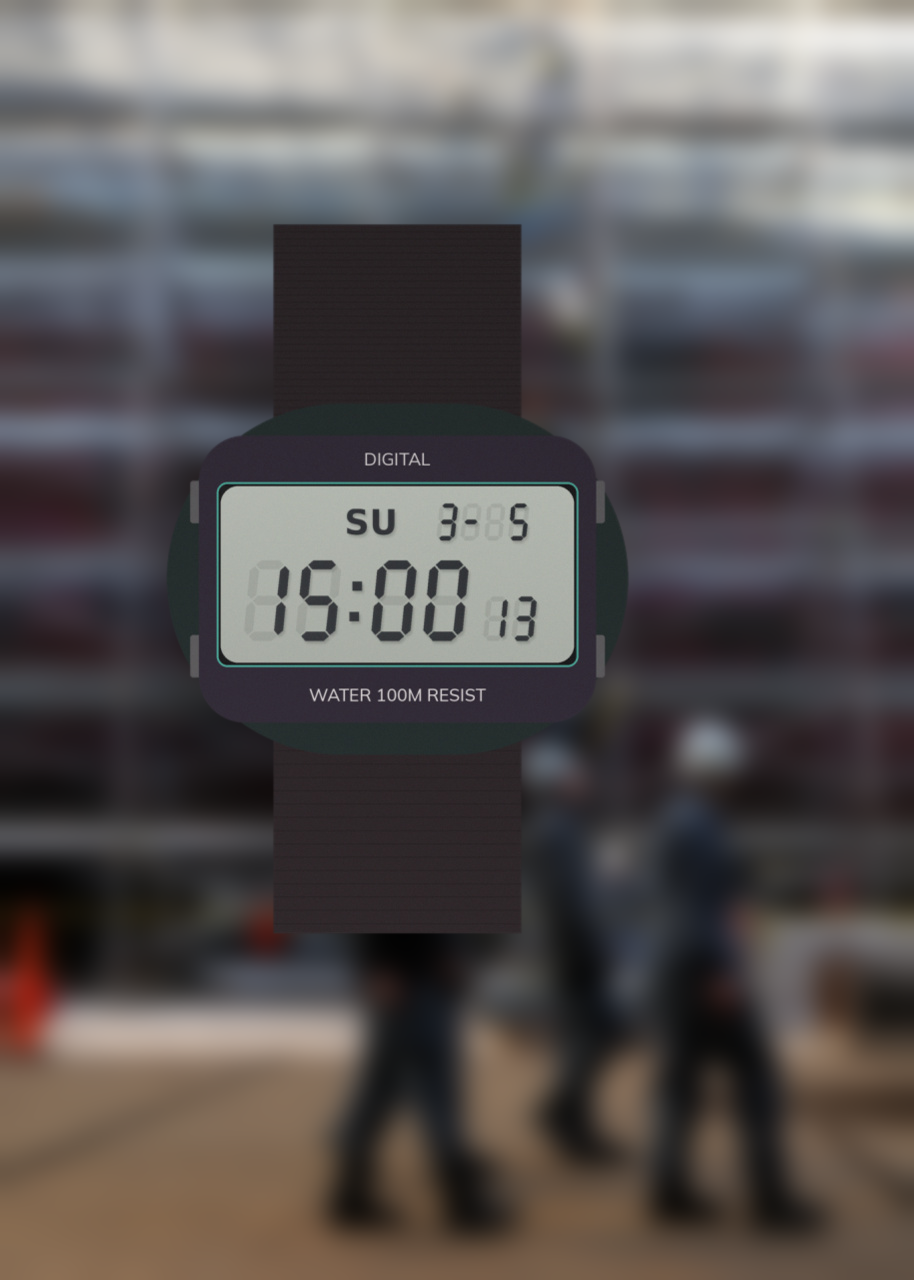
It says 15 h 00 min 13 s
